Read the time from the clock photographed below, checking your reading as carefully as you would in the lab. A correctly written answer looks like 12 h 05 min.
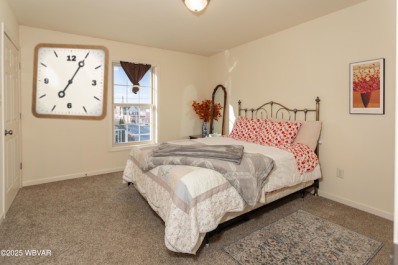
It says 7 h 05 min
